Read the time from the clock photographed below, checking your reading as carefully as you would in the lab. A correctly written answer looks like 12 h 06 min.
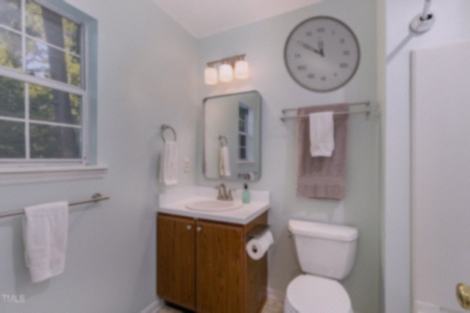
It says 11 h 50 min
